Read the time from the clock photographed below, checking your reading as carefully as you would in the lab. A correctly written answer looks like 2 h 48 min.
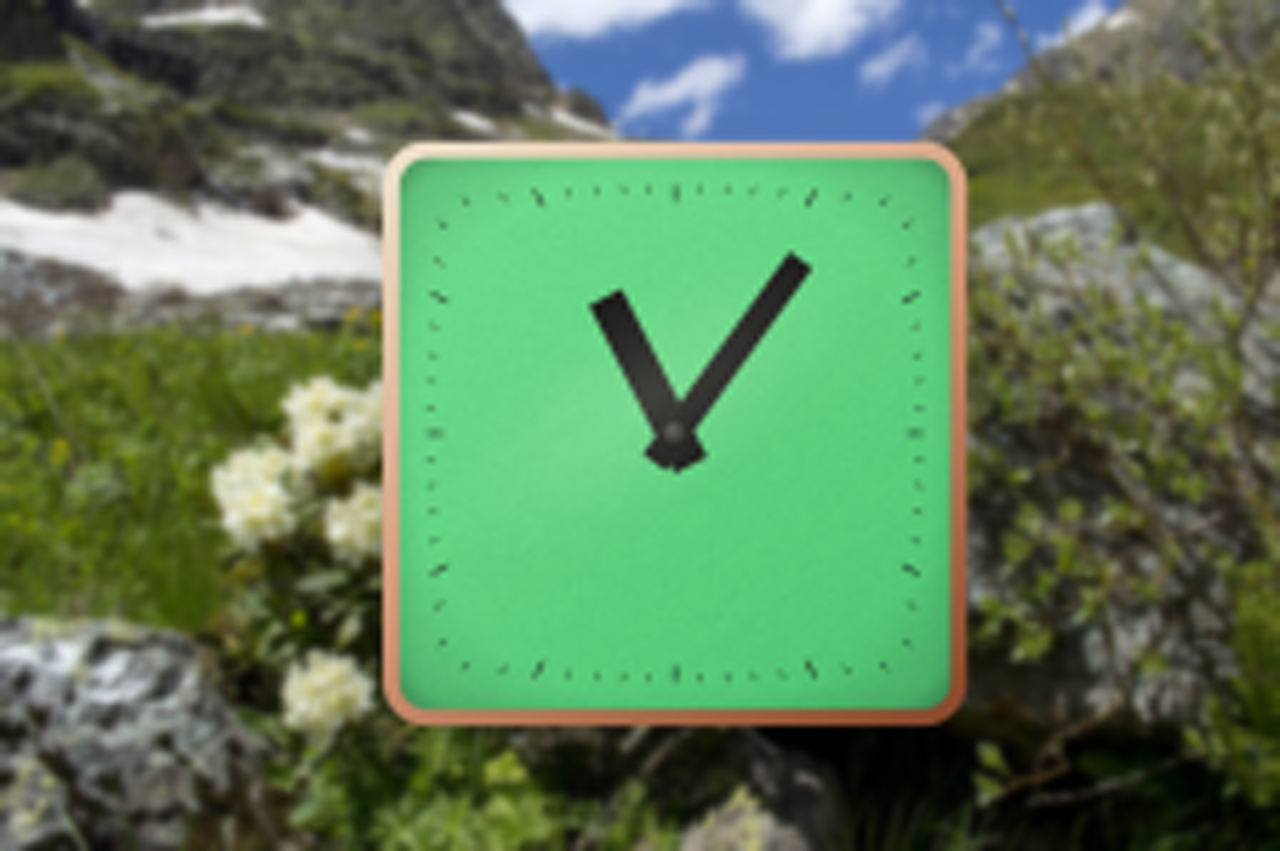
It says 11 h 06 min
